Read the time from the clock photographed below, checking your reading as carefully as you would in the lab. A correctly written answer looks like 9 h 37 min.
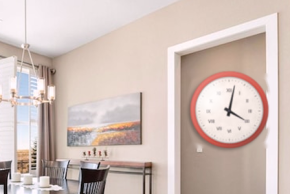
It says 4 h 02 min
